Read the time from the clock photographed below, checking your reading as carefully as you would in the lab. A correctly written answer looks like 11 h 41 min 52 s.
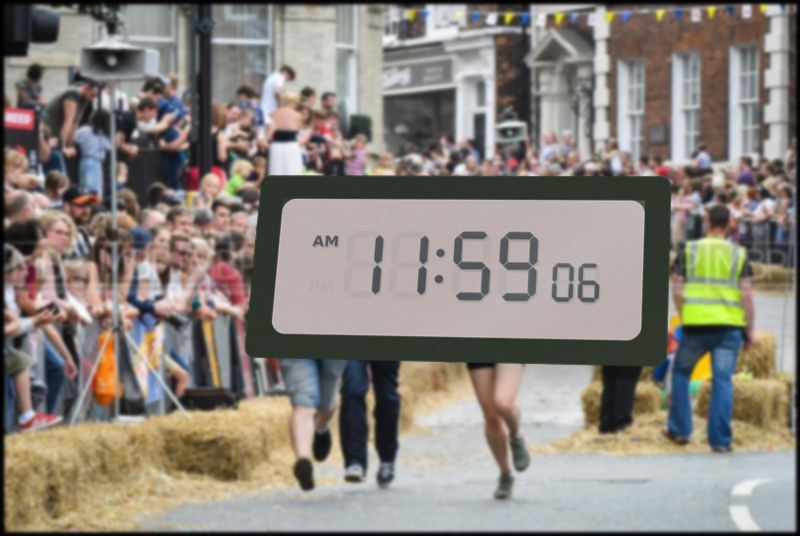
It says 11 h 59 min 06 s
